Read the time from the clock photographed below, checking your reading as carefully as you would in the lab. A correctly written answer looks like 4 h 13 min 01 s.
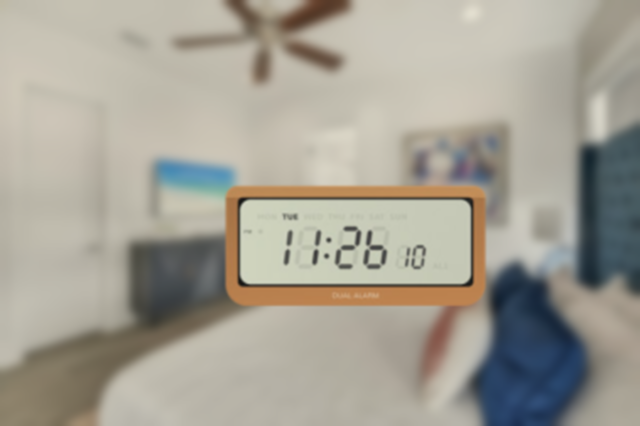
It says 11 h 26 min 10 s
